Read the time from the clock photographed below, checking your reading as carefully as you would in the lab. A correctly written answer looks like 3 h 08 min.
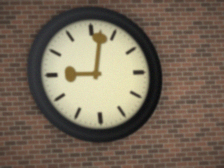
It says 9 h 02 min
